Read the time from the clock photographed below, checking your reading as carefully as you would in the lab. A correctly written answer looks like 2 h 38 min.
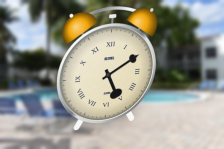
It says 5 h 10 min
